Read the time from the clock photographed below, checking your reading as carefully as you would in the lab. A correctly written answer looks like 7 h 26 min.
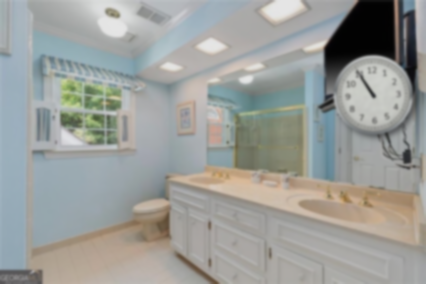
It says 10 h 55 min
